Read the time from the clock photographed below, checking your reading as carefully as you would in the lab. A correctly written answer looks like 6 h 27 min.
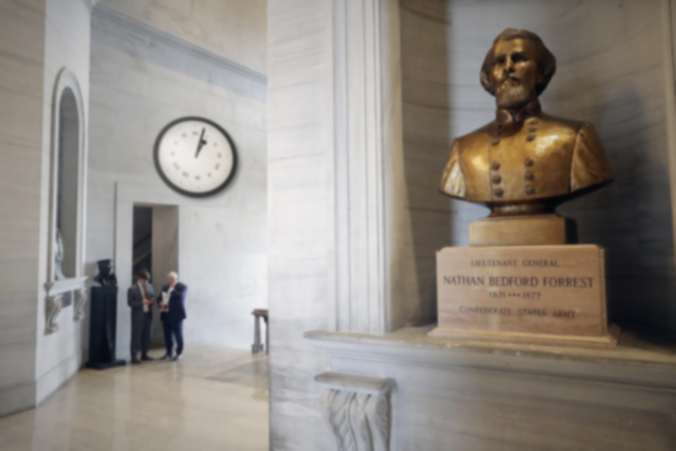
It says 1 h 03 min
